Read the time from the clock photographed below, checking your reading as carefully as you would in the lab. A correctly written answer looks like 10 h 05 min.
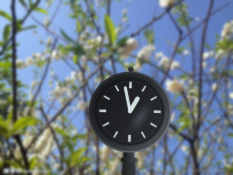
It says 12 h 58 min
